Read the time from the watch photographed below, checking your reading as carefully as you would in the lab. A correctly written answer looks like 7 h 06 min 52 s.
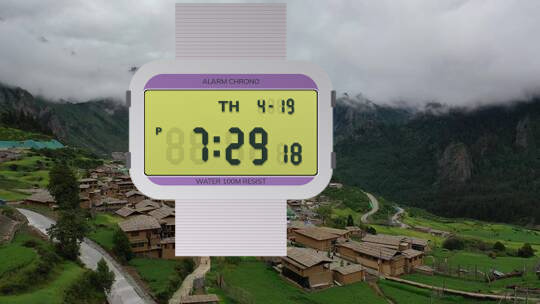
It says 7 h 29 min 18 s
